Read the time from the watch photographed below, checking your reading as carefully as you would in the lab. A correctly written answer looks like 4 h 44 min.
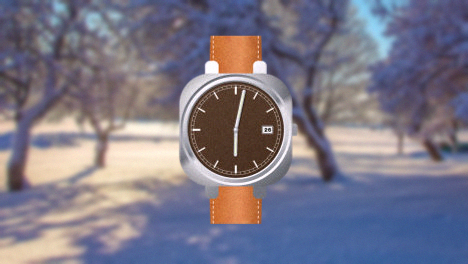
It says 6 h 02 min
